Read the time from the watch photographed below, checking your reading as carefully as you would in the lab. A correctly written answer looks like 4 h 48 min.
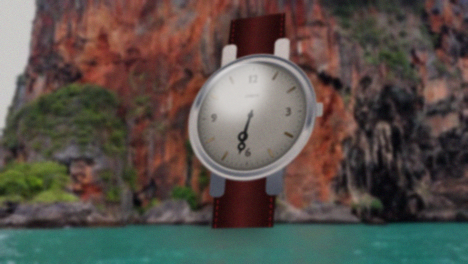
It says 6 h 32 min
